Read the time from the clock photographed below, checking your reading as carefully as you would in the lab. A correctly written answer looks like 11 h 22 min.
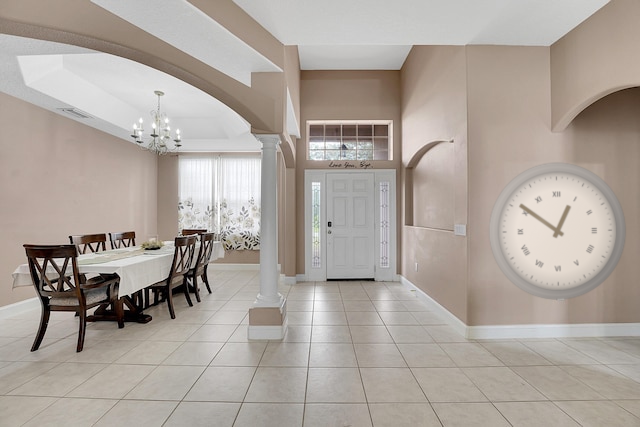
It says 12 h 51 min
